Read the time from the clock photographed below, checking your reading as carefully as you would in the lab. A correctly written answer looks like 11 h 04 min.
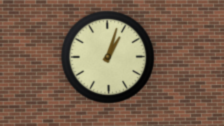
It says 1 h 03 min
